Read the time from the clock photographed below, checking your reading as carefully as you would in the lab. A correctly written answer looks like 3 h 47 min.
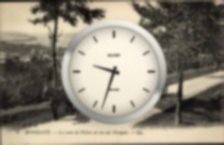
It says 9 h 33 min
